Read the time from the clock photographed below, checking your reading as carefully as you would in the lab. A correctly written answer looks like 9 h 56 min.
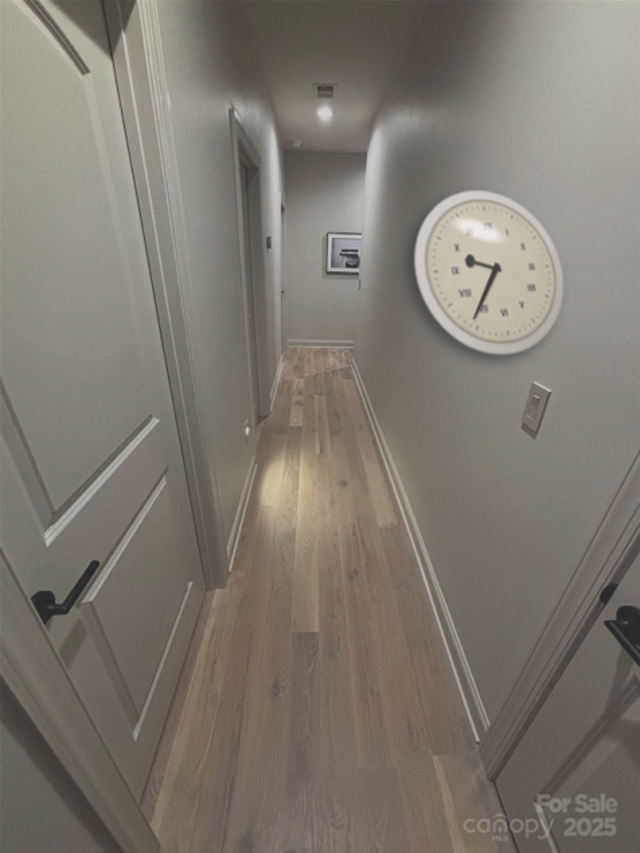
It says 9 h 36 min
